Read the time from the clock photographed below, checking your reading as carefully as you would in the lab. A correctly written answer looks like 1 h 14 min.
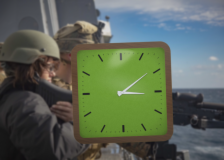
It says 3 h 09 min
